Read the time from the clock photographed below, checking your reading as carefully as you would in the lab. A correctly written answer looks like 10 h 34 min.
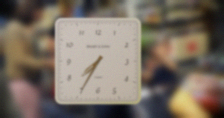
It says 7 h 35 min
